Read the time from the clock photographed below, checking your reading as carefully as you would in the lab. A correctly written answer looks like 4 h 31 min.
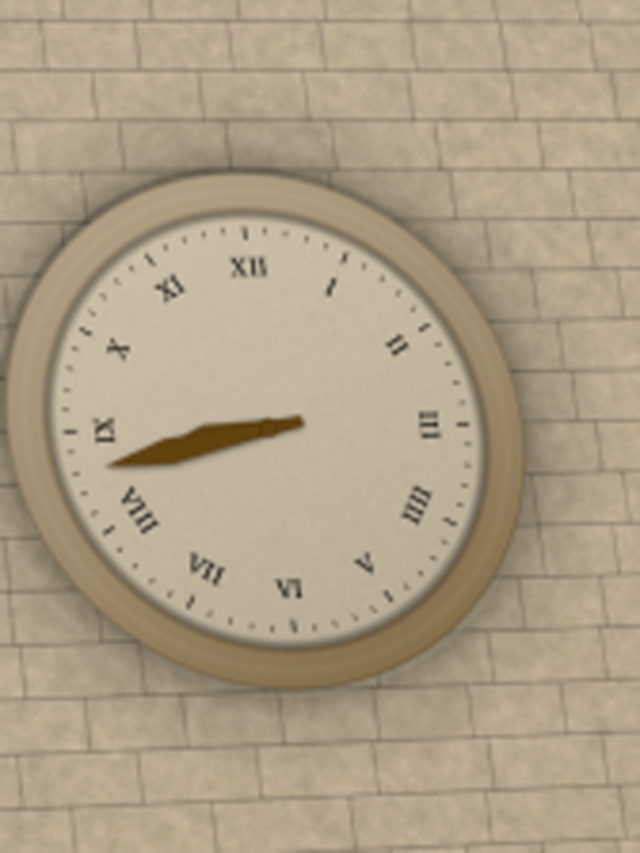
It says 8 h 43 min
